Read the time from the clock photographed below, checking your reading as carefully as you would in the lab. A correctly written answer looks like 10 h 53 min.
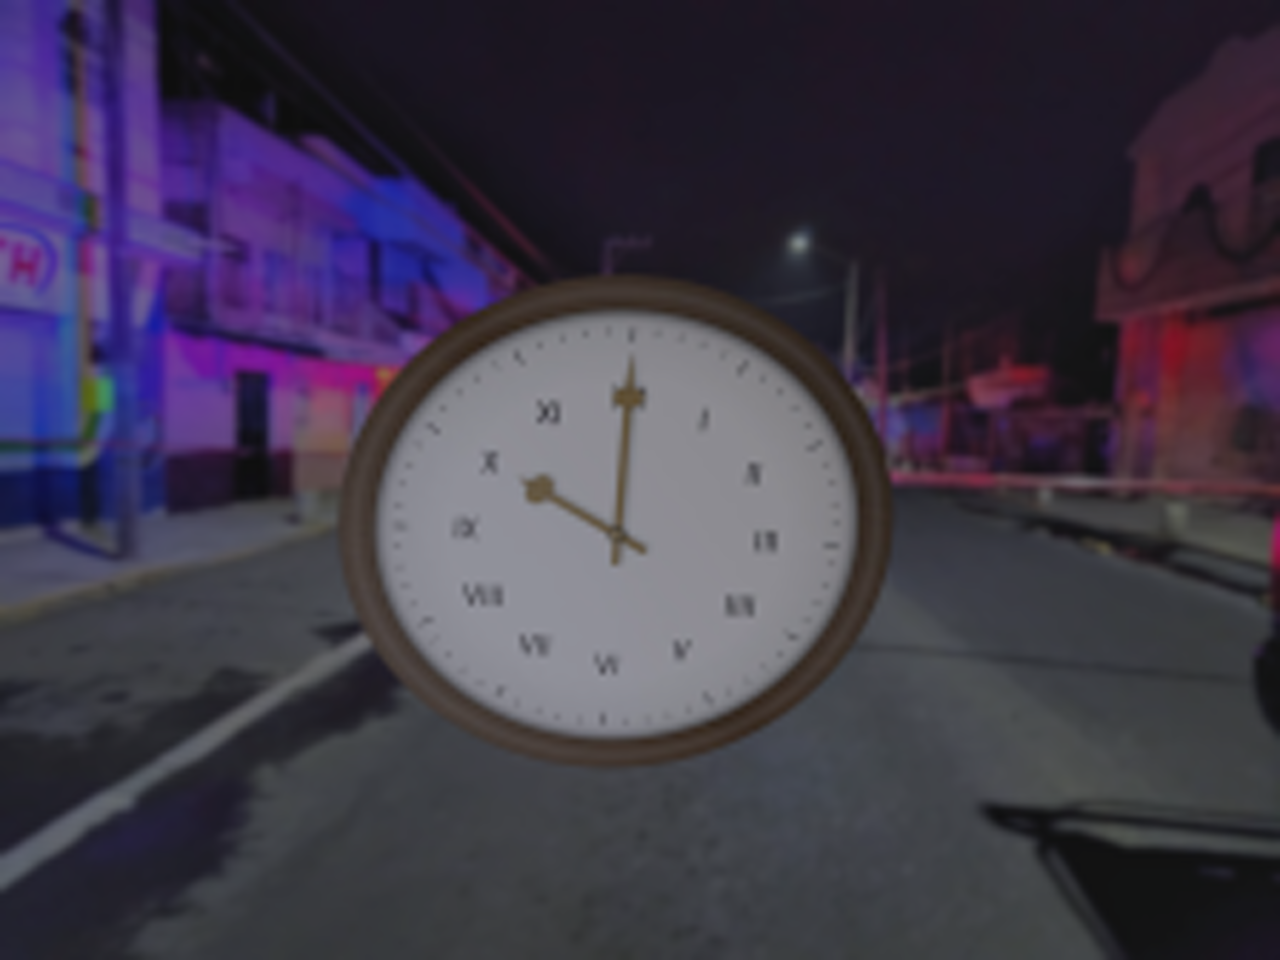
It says 10 h 00 min
